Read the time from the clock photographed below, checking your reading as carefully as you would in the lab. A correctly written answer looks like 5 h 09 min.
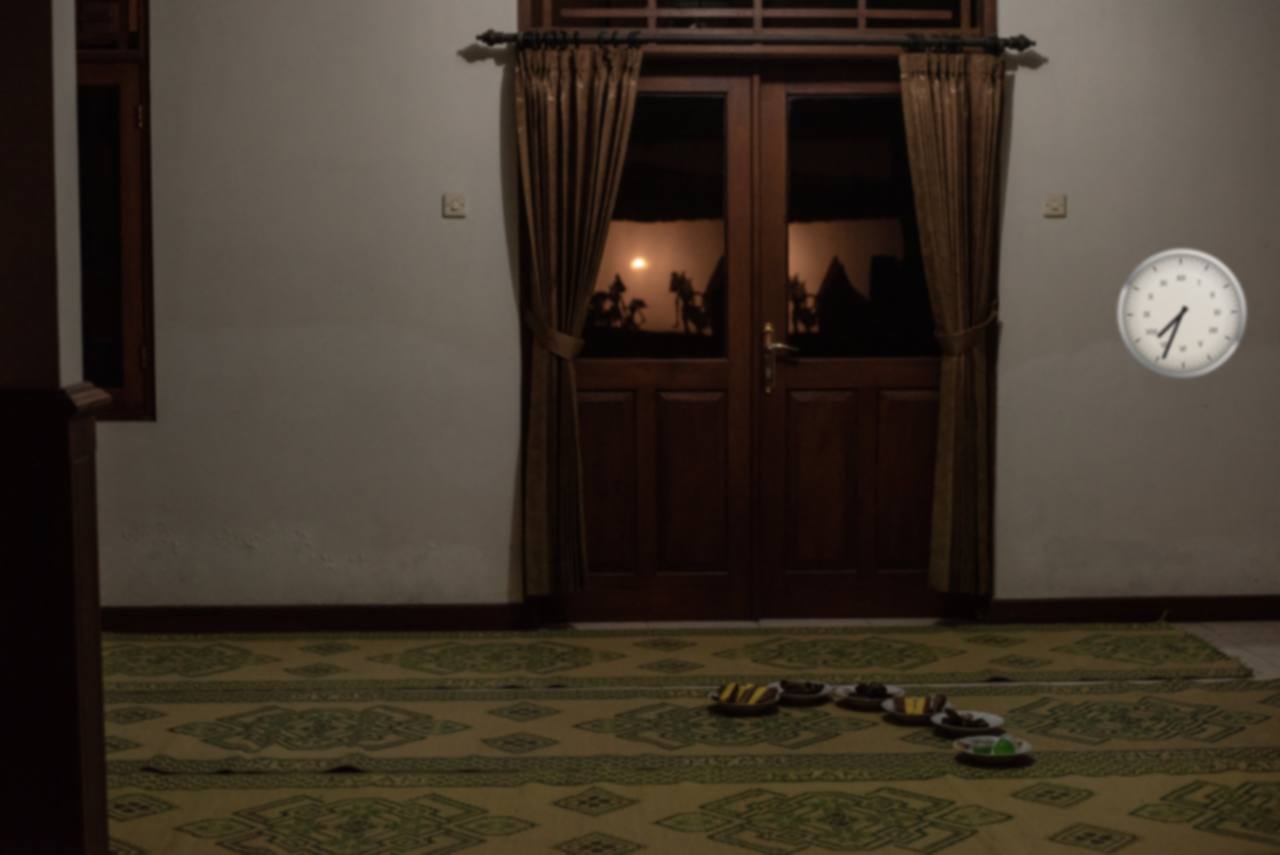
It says 7 h 34 min
